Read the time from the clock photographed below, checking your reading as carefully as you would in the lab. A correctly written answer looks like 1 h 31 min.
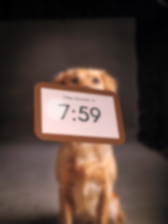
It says 7 h 59 min
